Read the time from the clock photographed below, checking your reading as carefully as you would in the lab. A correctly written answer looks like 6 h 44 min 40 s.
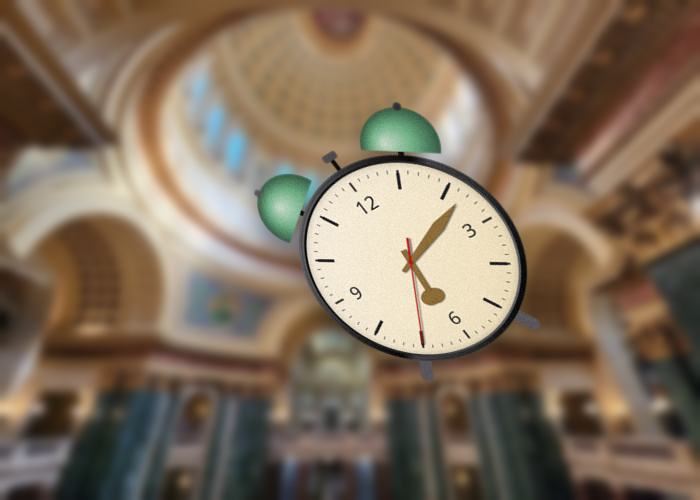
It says 6 h 11 min 35 s
